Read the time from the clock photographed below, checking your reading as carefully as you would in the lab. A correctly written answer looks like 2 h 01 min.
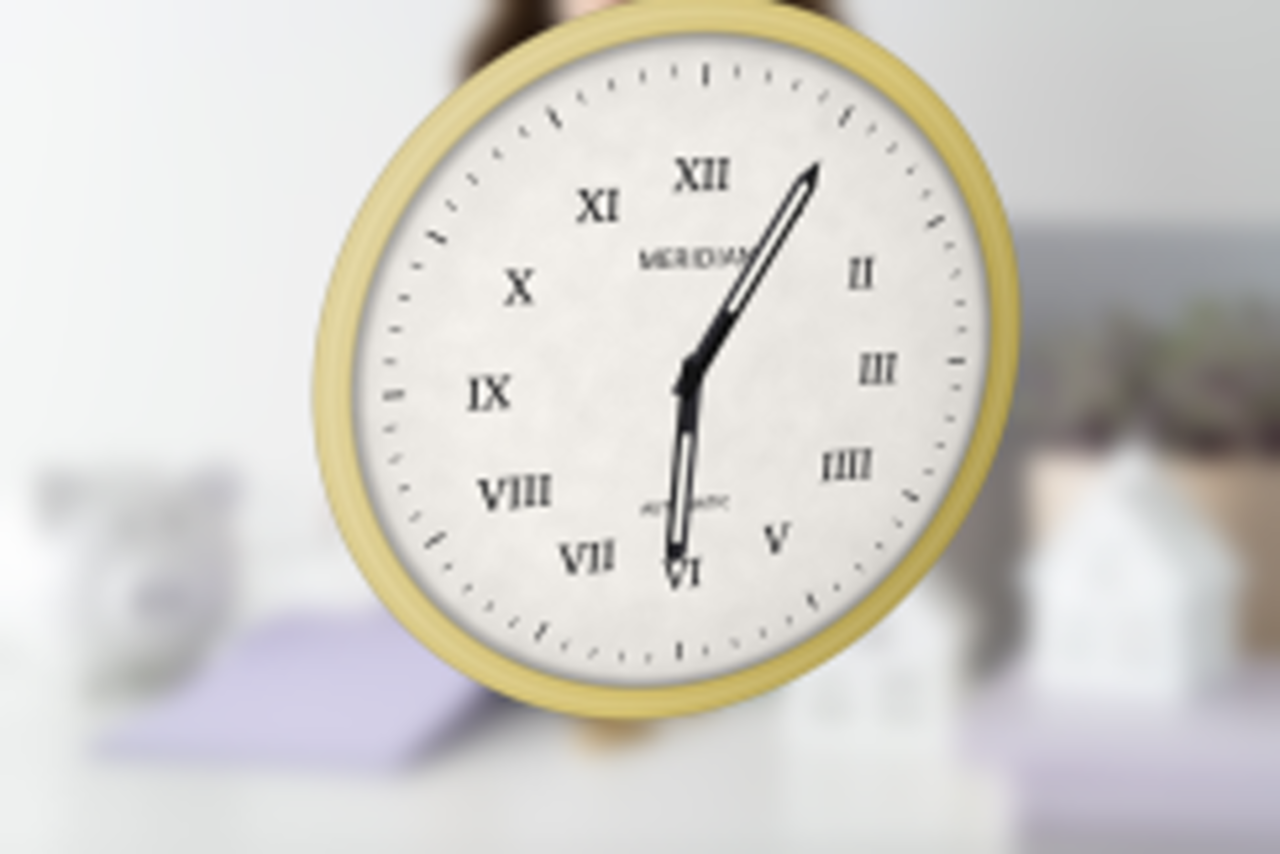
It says 6 h 05 min
